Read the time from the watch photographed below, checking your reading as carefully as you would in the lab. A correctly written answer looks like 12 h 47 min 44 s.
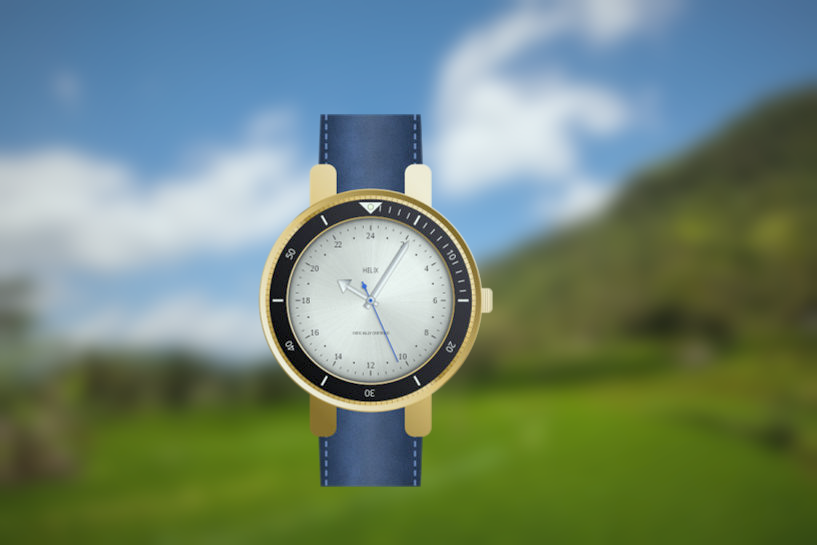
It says 20 h 05 min 26 s
